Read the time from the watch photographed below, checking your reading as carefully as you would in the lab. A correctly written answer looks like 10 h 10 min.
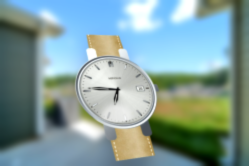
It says 6 h 46 min
